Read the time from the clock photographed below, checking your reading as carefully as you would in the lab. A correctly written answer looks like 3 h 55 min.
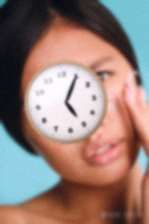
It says 5 h 05 min
